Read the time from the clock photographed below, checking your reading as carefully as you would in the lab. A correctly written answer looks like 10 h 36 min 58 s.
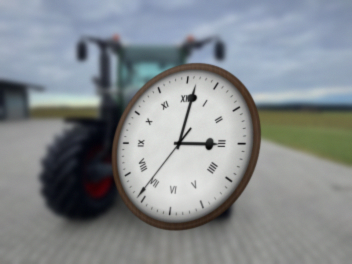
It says 3 h 01 min 36 s
